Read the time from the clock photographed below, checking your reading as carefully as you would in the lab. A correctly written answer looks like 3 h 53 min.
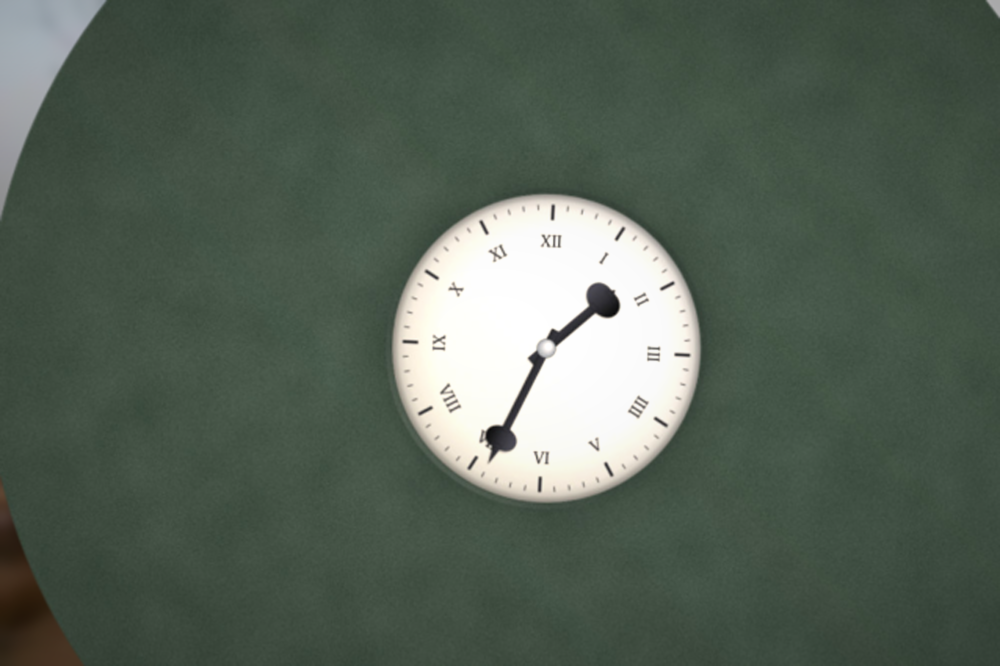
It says 1 h 34 min
